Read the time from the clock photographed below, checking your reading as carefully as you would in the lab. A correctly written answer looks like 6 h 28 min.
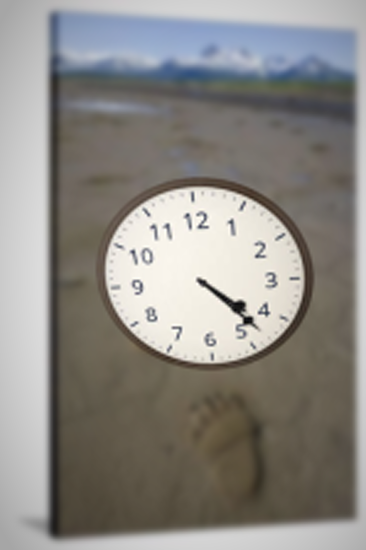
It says 4 h 23 min
